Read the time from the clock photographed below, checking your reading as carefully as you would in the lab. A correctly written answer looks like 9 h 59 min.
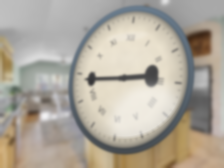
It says 2 h 44 min
